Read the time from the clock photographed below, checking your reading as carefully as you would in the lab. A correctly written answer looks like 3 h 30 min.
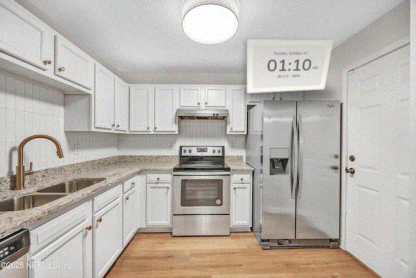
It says 1 h 10 min
